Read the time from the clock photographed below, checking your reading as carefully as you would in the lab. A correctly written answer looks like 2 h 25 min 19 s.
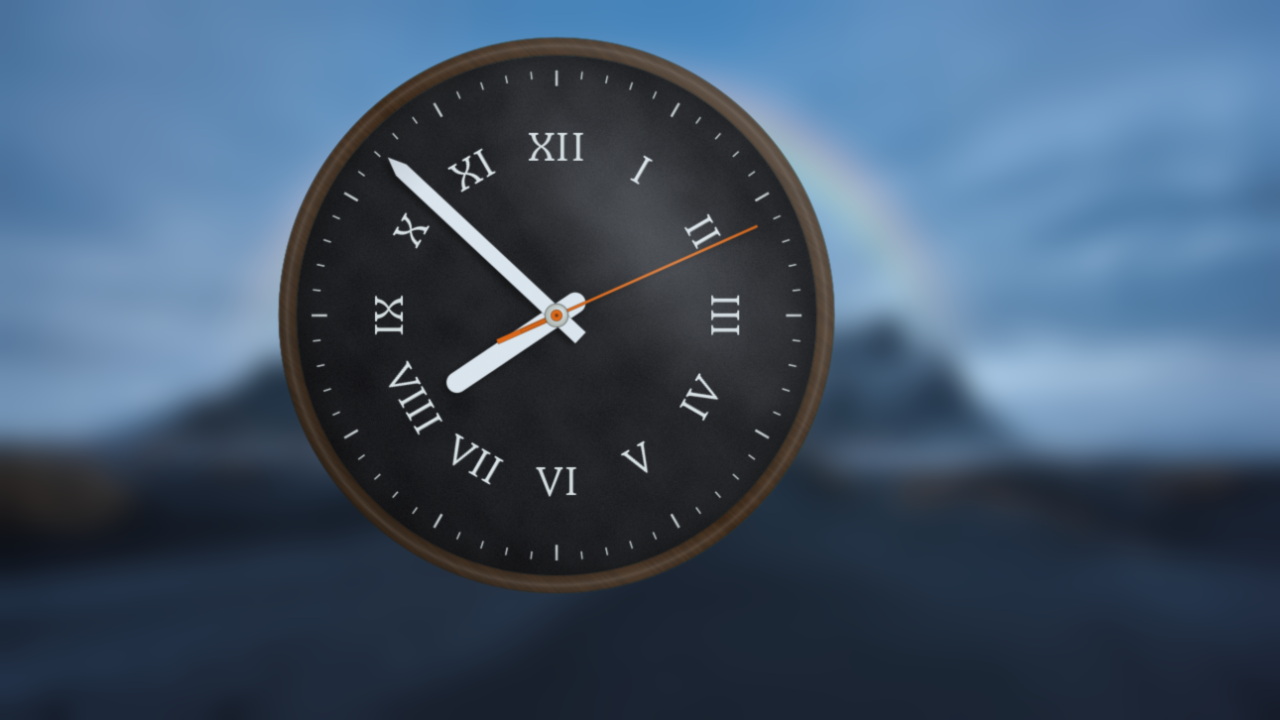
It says 7 h 52 min 11 s
